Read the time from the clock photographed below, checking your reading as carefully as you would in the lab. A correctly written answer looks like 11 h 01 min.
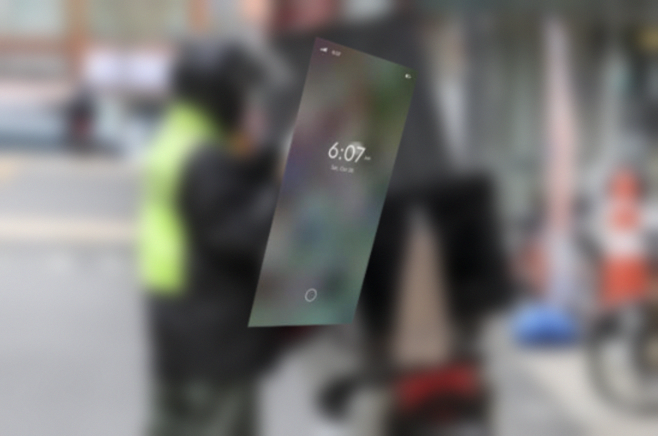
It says 6 h 07 min
